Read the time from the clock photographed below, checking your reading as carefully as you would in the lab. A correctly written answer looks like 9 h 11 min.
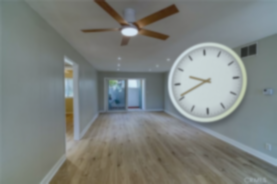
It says 9 h 41 min
